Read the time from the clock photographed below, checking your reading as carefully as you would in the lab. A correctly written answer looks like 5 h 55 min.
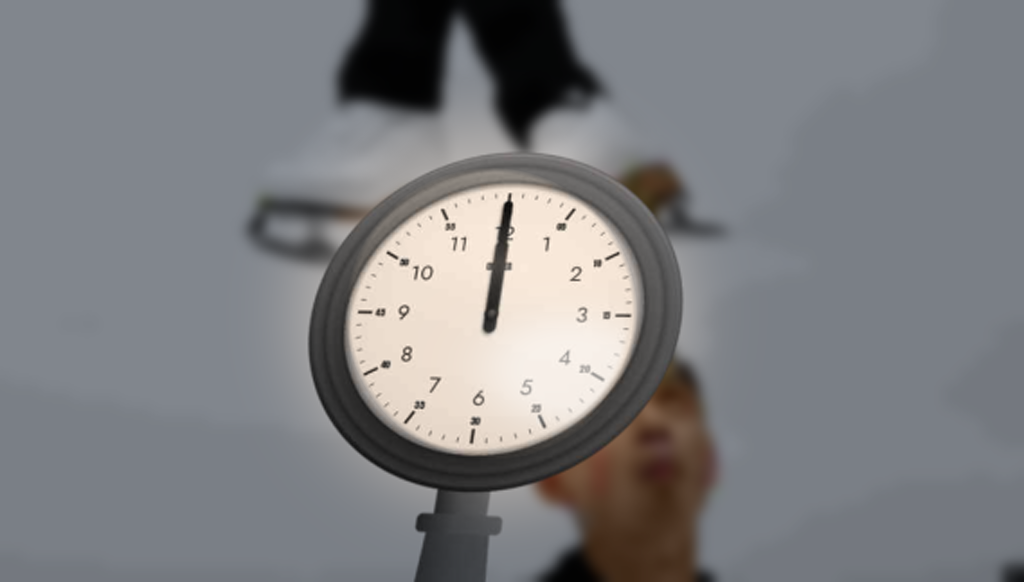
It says 12 h 00 min
